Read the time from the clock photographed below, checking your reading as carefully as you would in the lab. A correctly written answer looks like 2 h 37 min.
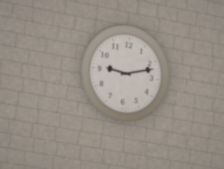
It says 9 h 12 min
